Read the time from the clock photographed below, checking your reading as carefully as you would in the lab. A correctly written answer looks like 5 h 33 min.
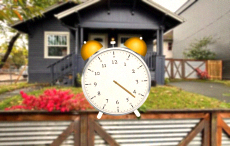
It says 4 h 22 min
